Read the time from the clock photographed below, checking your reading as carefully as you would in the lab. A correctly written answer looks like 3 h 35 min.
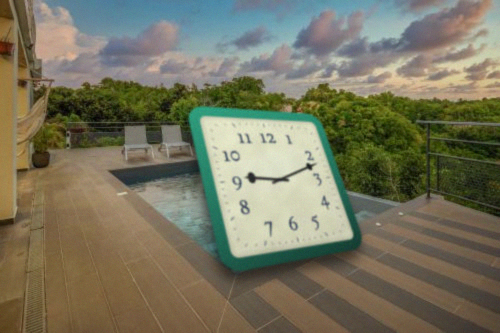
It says 9 h 12 min
